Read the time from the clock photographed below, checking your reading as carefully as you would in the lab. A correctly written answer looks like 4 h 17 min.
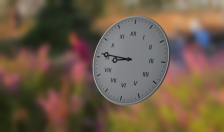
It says 8 h 46 min
